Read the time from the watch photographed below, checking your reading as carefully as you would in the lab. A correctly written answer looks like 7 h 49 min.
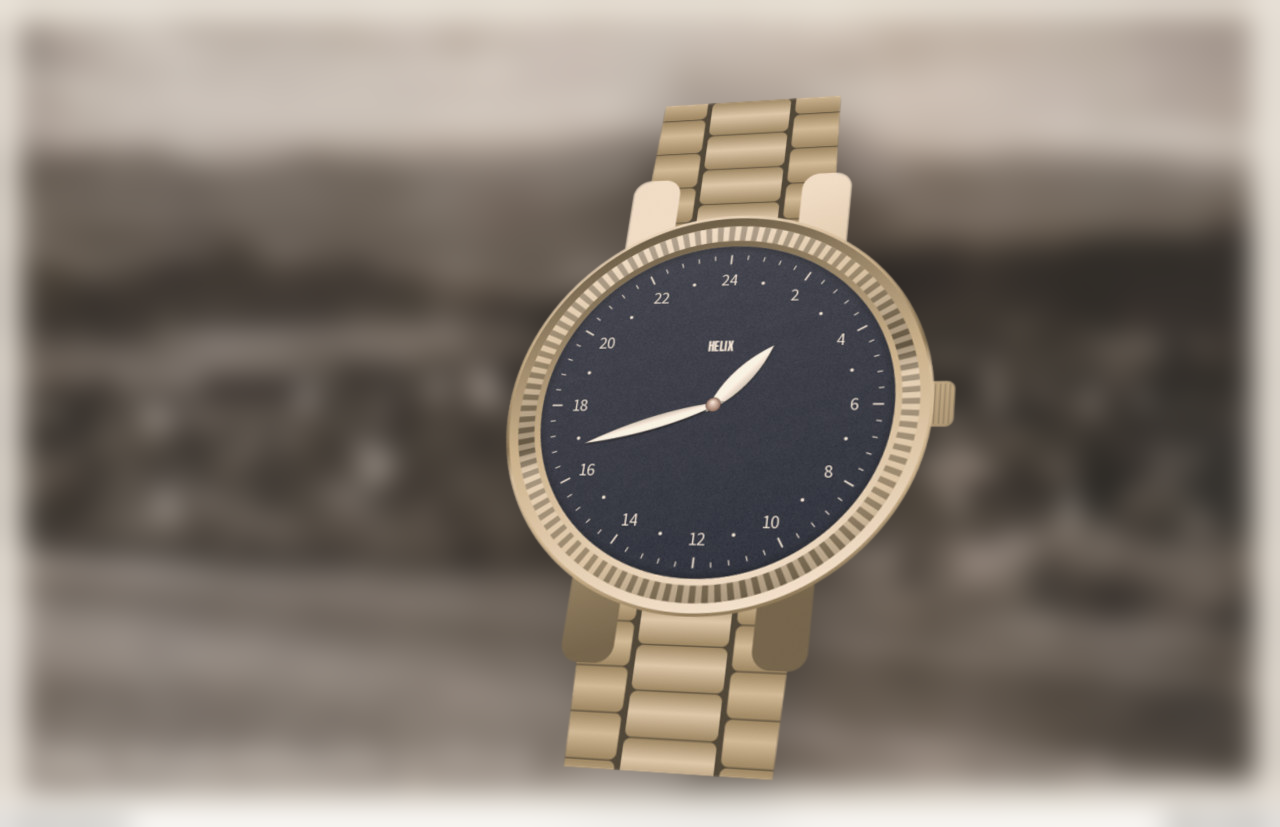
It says 2 h 42 min
